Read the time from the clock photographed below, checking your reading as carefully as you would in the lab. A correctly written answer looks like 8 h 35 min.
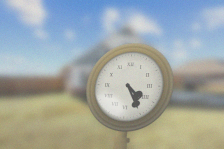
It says 4 h 25 min
